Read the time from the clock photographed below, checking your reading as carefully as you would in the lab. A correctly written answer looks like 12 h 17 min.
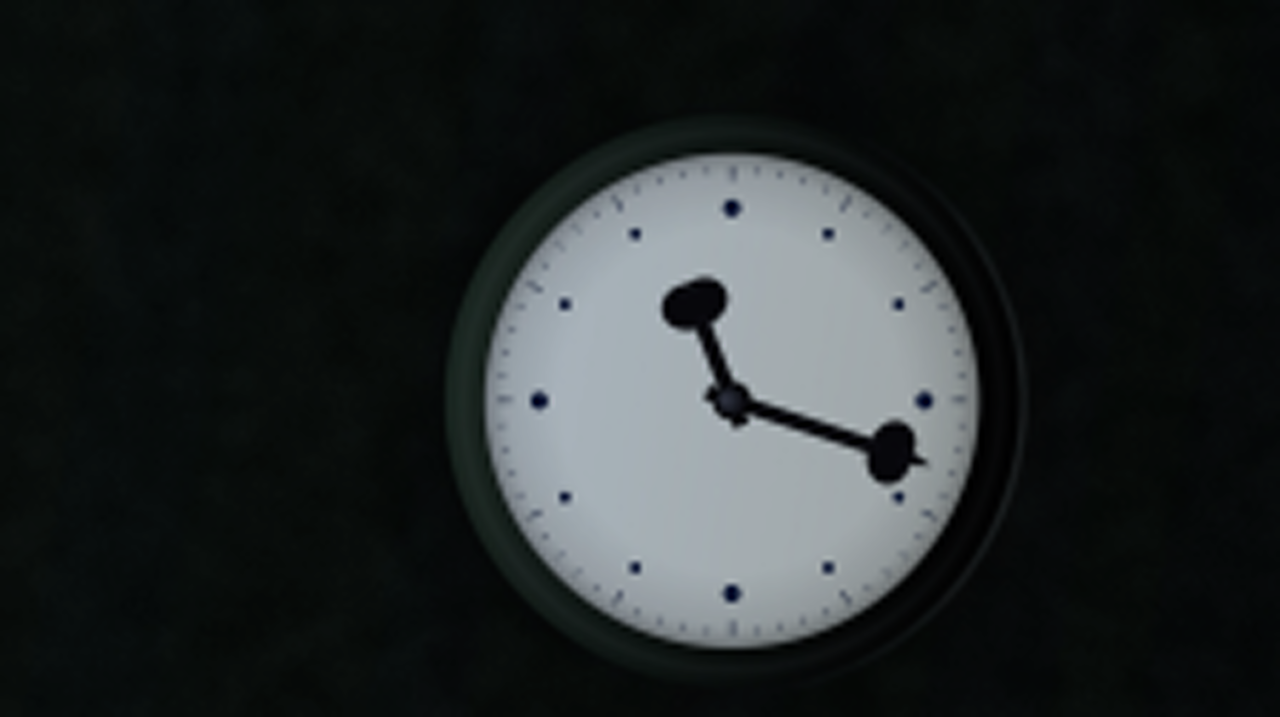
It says 11 h 18 min
